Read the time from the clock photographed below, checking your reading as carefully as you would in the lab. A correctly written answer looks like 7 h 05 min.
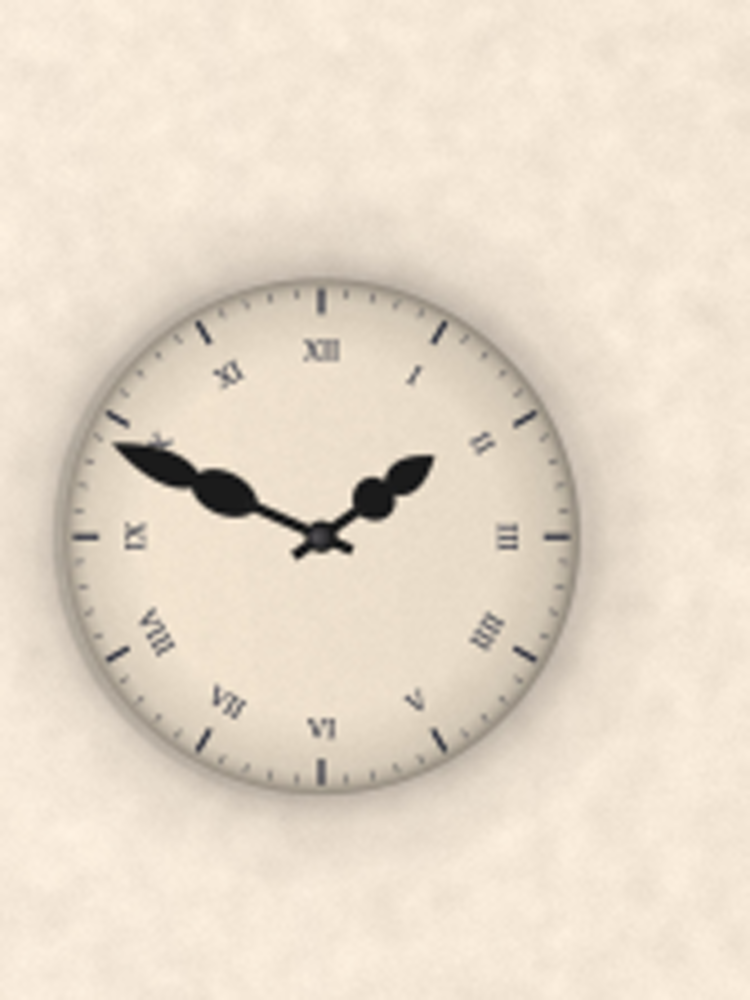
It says 1 h 49 min
